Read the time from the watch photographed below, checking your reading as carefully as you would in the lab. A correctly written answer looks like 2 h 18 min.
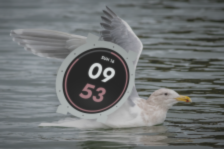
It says 9 h 53 min
